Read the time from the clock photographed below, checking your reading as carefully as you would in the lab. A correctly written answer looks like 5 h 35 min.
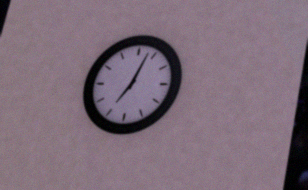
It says 7 h 03 min
